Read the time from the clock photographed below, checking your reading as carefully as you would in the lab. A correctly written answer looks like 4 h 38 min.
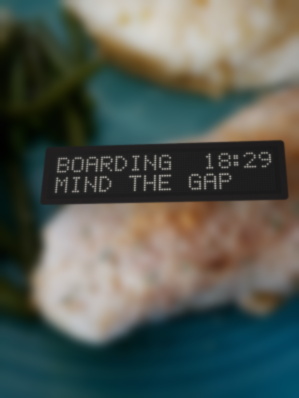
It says 18 h 29 min
